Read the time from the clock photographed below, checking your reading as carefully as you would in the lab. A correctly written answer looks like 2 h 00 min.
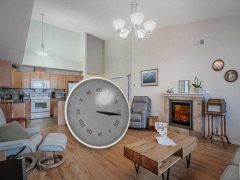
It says 3 h 16 min
